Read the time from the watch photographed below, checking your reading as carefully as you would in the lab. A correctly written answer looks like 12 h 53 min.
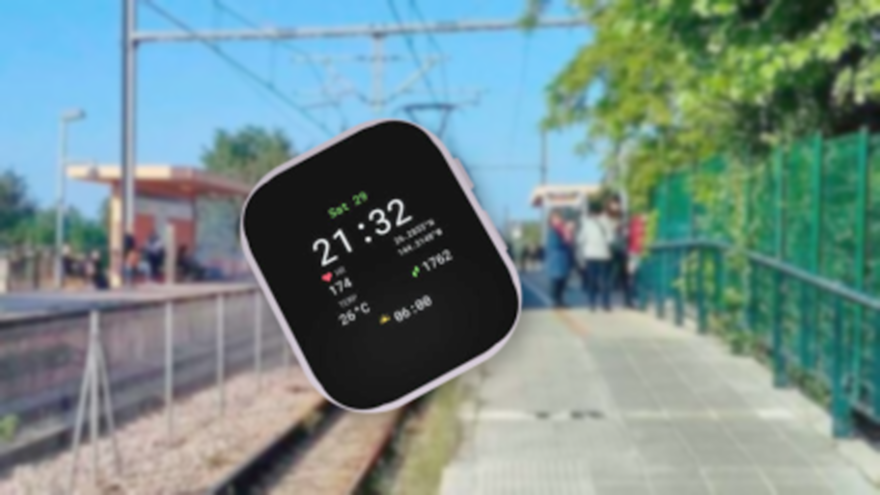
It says 21 h 32 min
